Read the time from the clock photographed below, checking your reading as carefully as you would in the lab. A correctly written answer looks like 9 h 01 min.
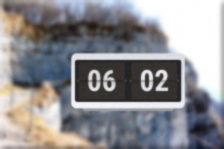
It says 6 h 02 min
